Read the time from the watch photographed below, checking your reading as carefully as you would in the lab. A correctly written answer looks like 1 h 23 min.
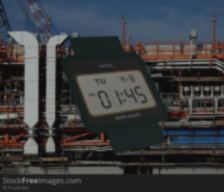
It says 1 h 45 min
